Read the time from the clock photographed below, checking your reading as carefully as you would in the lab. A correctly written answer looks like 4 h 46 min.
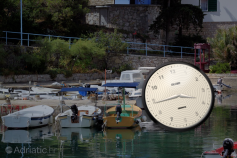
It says 3 h 44 min
